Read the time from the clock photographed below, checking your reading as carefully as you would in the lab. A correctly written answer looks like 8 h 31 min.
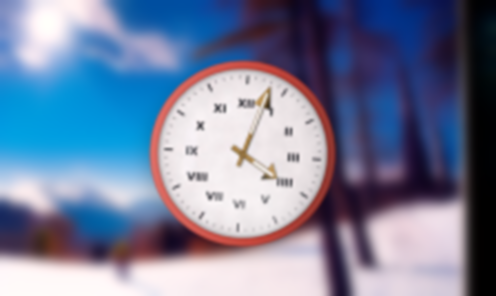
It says 4 h 03 min
